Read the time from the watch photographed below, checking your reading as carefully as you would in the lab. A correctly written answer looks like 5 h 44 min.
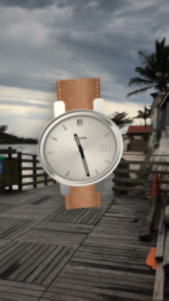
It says 11 h 28 min
